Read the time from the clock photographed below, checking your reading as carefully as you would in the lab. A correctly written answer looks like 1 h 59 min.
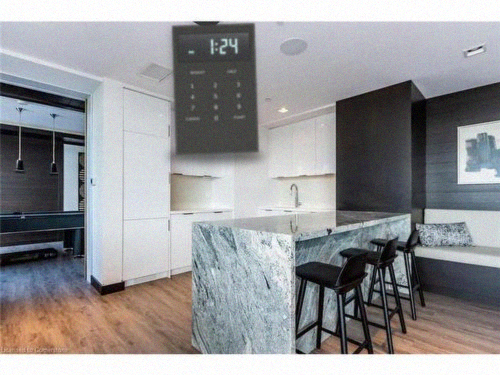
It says 1 h 24 min
